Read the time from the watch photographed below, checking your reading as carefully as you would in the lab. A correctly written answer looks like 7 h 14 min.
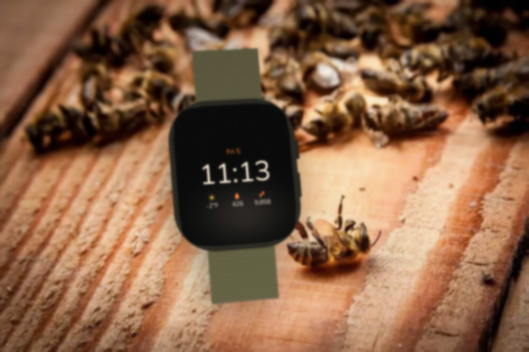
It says 11 h 13 min
